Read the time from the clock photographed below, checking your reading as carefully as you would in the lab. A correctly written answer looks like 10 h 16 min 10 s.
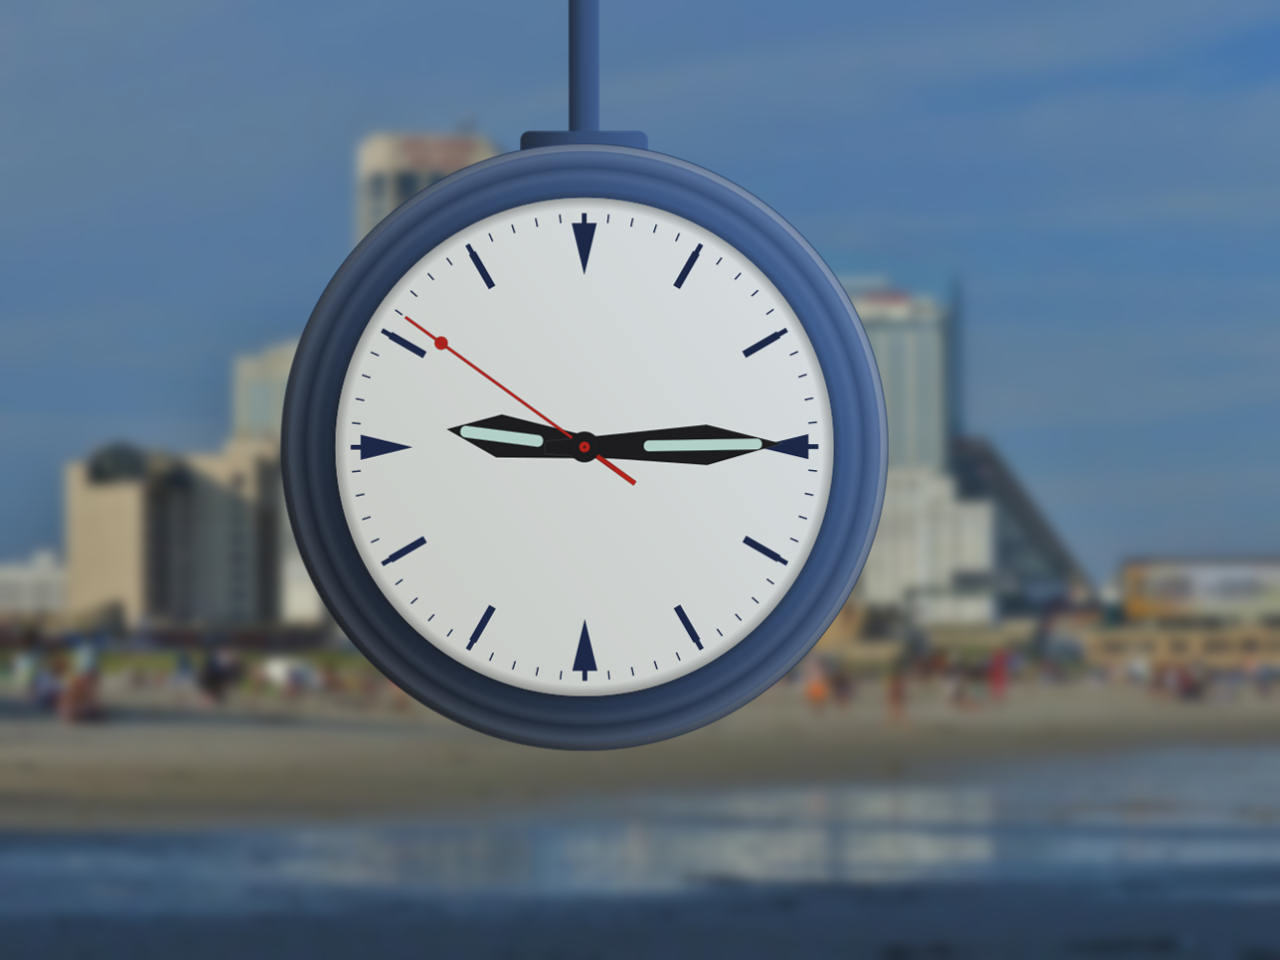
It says 9 h 14 min 51 s
